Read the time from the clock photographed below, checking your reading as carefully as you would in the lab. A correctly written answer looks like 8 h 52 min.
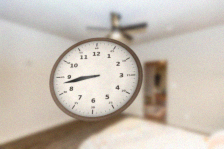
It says 8 h 43 min
